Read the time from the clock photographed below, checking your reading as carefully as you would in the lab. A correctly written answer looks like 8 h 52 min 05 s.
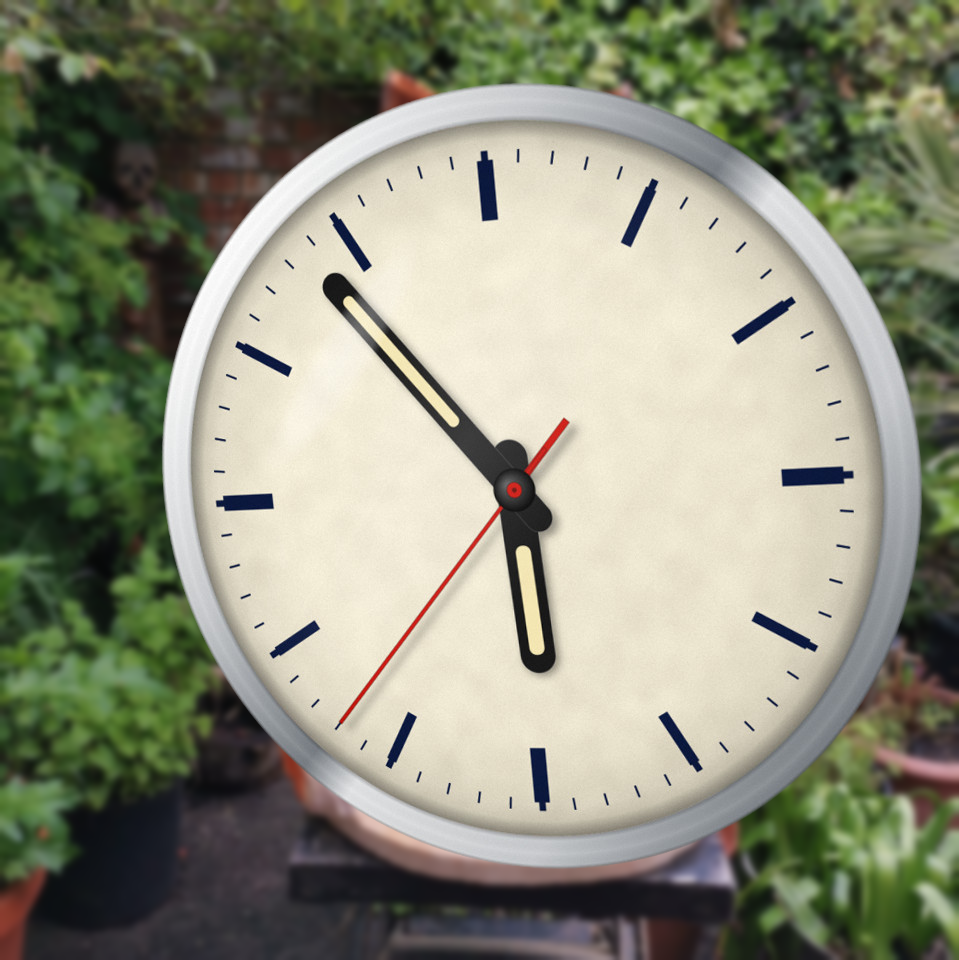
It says 5 h 53 min 37 s
